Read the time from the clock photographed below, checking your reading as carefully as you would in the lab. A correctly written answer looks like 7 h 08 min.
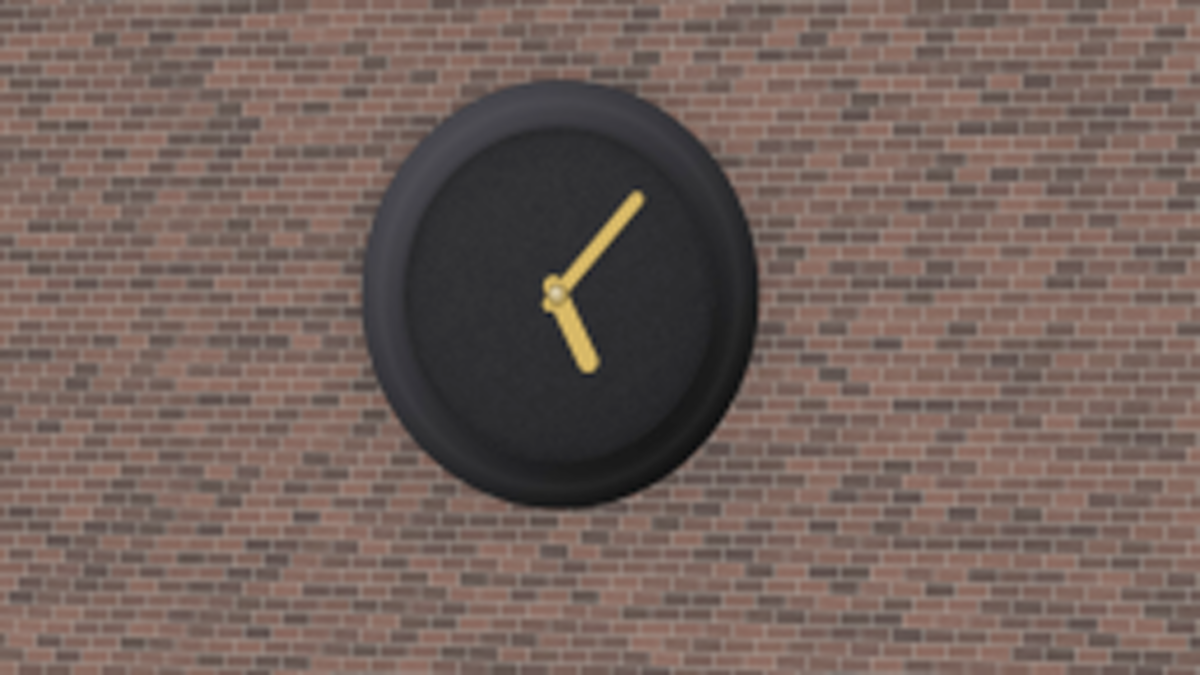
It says 5 h 07 min
